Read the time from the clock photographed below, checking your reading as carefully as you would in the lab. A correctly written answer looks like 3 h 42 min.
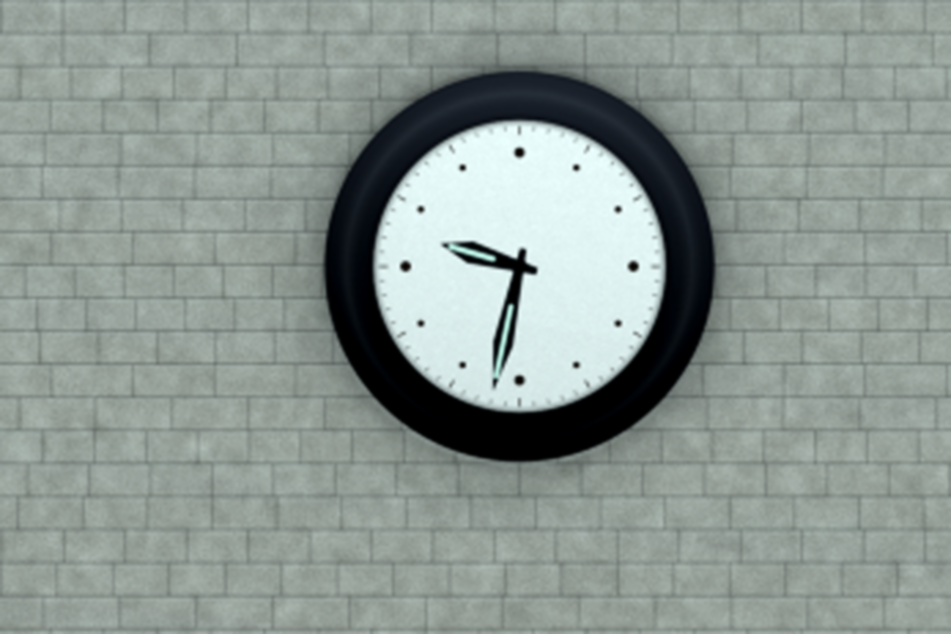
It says 9 h 32 min
